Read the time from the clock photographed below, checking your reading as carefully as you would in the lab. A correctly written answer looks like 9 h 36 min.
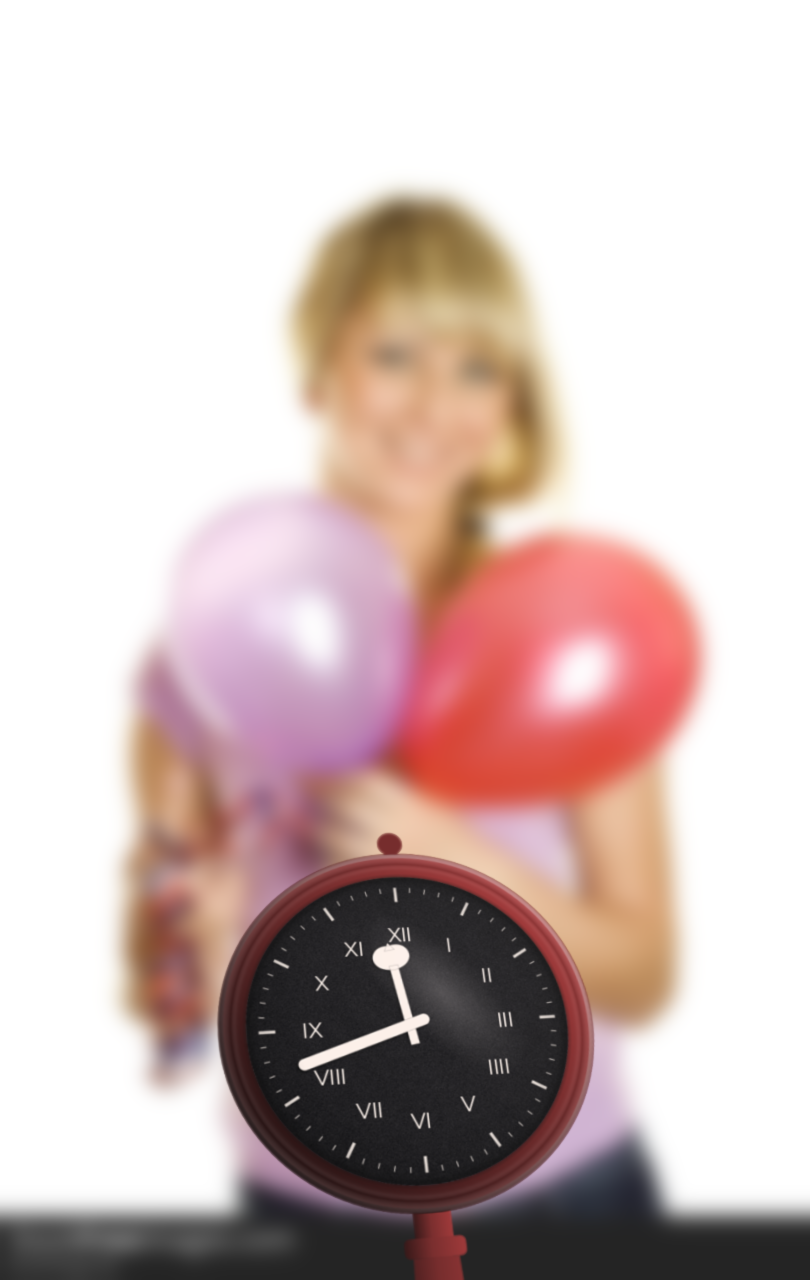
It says 11 h 42 min
